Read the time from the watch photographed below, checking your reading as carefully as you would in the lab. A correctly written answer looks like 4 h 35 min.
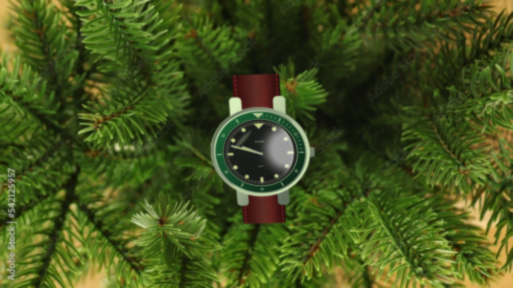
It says 9 h 48 min
